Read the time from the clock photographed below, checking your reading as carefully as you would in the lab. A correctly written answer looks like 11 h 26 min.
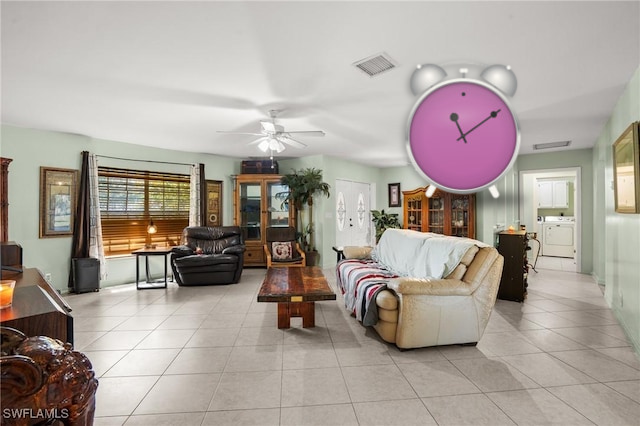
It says 11 h 09 min
